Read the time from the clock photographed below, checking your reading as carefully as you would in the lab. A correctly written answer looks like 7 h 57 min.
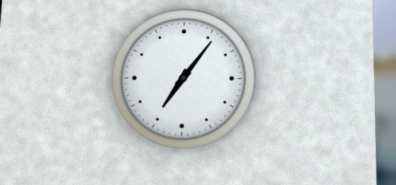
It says 7 h 06 min
